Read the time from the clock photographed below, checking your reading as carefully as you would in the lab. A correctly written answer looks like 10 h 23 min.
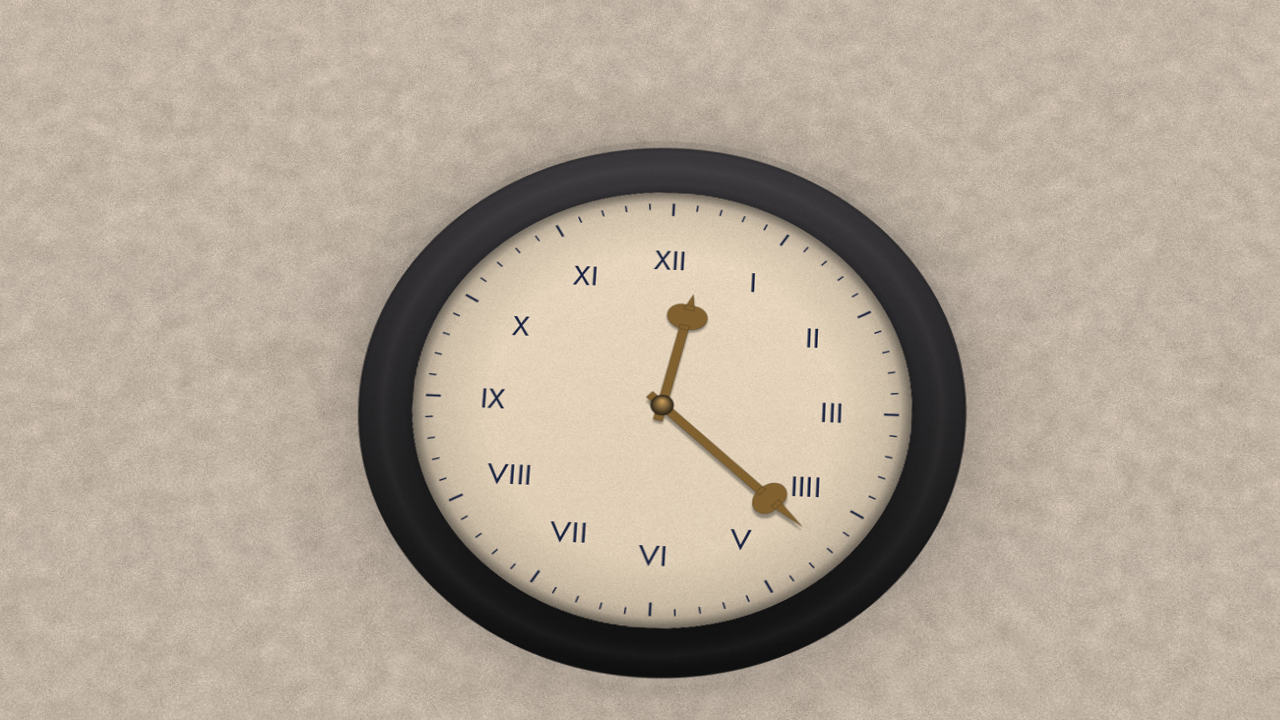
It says 12 h 22 min
